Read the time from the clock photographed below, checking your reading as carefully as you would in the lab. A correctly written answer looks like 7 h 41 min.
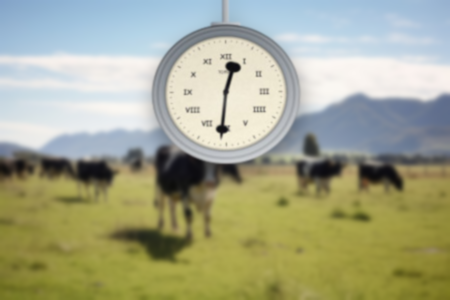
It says 12 h 31 min
